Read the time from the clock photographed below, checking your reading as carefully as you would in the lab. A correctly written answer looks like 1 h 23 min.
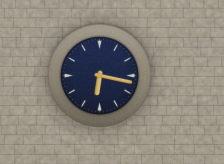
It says 6 h 17 min
